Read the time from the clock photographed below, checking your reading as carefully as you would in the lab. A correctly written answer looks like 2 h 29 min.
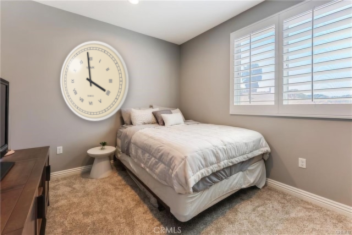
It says 3 h 59 min
